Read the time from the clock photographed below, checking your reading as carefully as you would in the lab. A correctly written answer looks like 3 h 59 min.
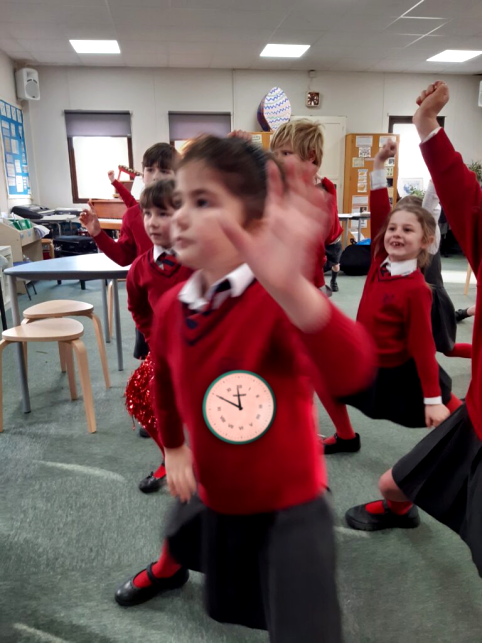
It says 11 h 50 min
